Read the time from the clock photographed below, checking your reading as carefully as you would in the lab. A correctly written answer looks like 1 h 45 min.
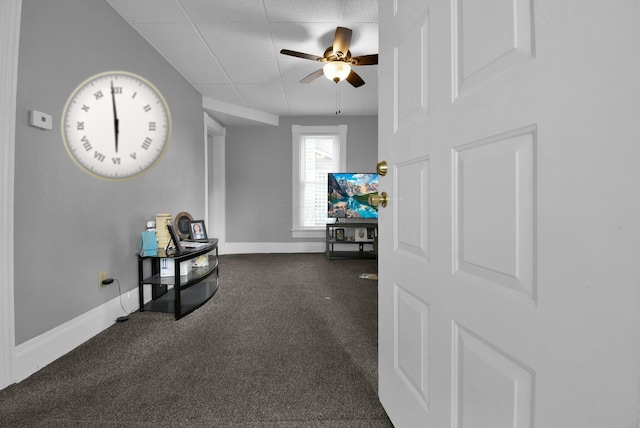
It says 5 h 59 min
